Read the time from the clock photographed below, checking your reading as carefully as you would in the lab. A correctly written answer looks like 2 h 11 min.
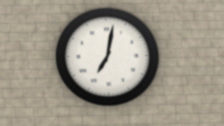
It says 7 h 02 min
